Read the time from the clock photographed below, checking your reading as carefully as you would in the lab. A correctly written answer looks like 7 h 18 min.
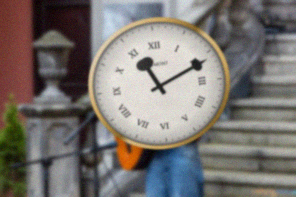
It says 11 h 11 min
